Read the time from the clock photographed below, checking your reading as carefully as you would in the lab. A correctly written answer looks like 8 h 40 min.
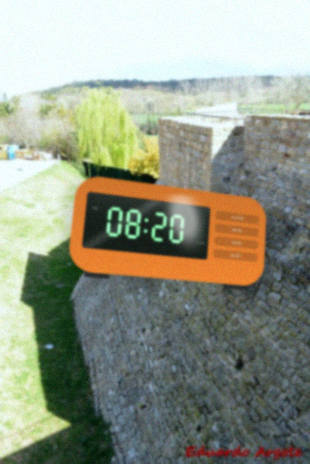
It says 8 h 20 min
